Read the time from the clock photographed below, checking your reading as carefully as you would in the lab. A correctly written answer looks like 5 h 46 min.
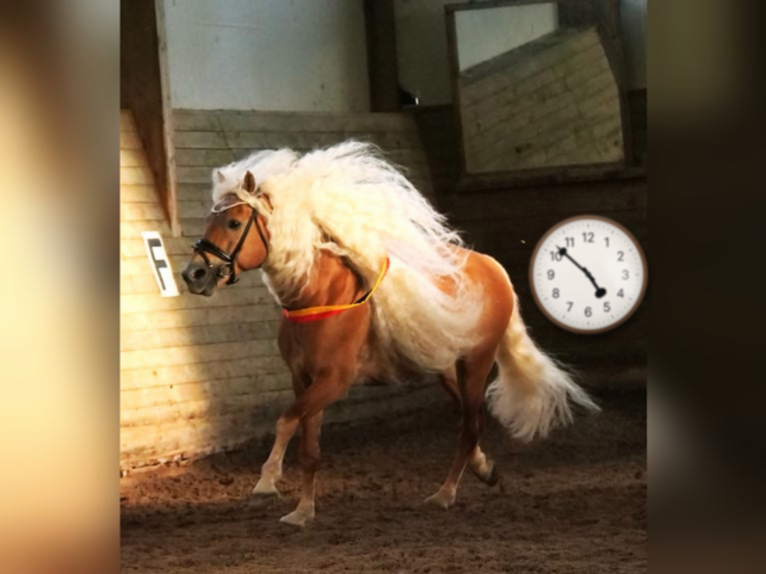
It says 4 h 52 min
